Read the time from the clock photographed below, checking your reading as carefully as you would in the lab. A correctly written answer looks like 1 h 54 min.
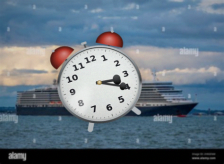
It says 3 h 20 min
